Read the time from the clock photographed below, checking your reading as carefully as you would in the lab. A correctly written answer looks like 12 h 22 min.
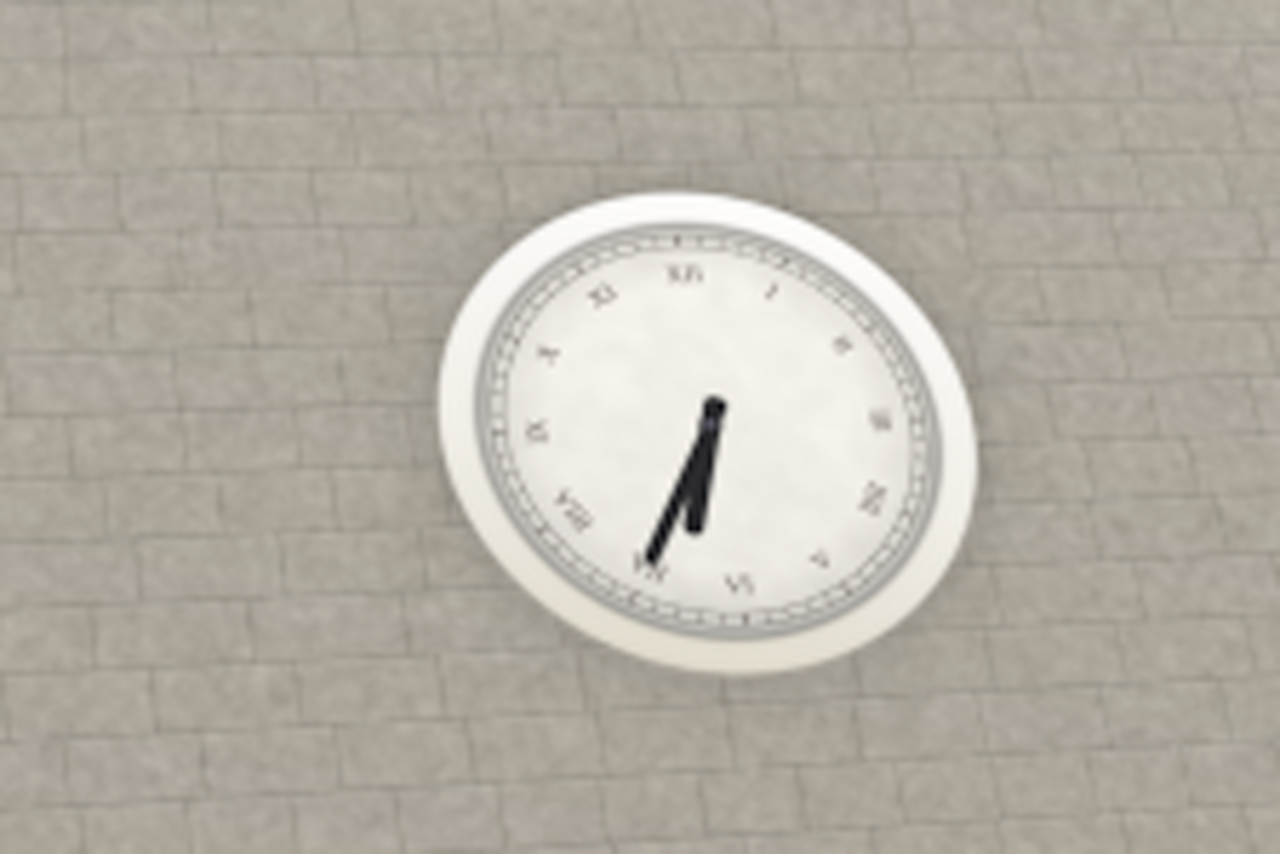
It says 6 h 35 min
